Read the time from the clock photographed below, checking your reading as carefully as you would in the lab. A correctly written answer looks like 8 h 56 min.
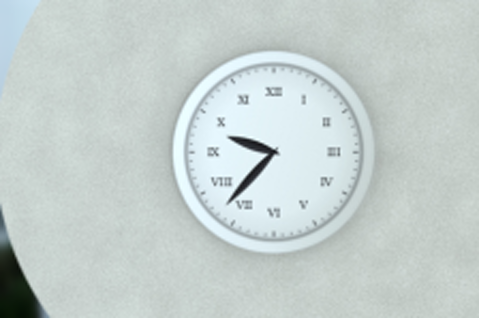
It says 9 h 37 min
